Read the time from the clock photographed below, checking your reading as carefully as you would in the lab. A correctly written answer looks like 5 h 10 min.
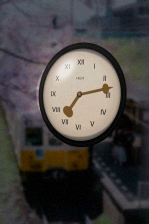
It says 7 h 13 min
